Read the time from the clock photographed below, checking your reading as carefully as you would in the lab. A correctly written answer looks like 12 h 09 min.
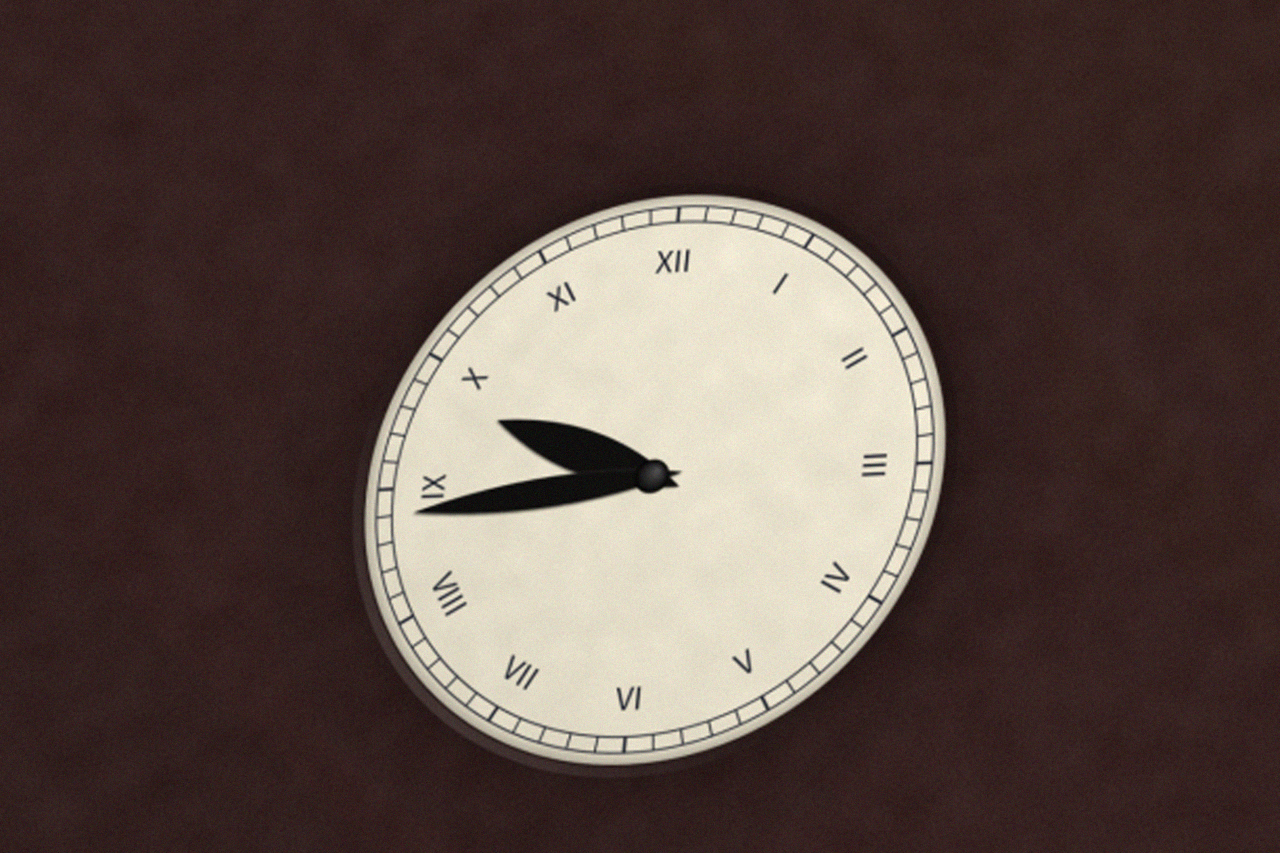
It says 9 h 44 min
